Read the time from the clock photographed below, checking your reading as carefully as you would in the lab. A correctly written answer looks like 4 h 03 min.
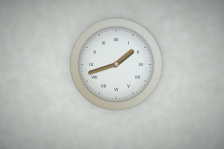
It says 1 h 42 min
